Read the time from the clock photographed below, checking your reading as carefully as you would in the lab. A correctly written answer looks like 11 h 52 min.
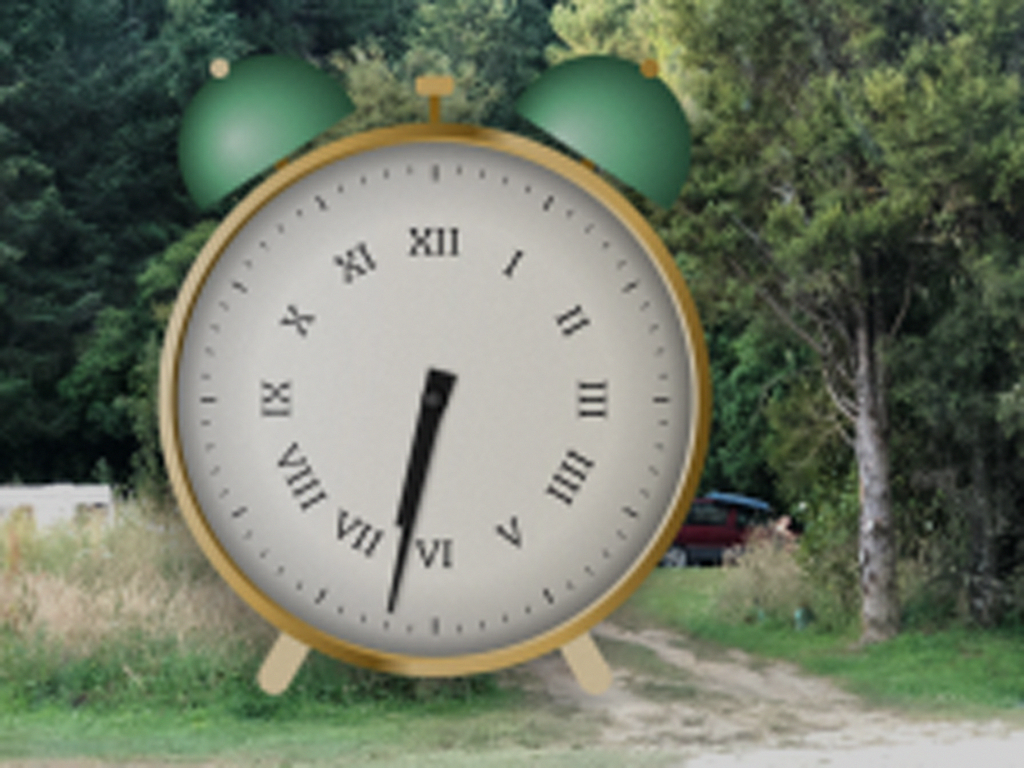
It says 6 h 32 min
